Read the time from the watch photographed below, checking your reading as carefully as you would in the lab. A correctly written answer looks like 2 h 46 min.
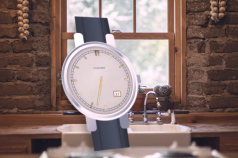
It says 6 h 33 min
